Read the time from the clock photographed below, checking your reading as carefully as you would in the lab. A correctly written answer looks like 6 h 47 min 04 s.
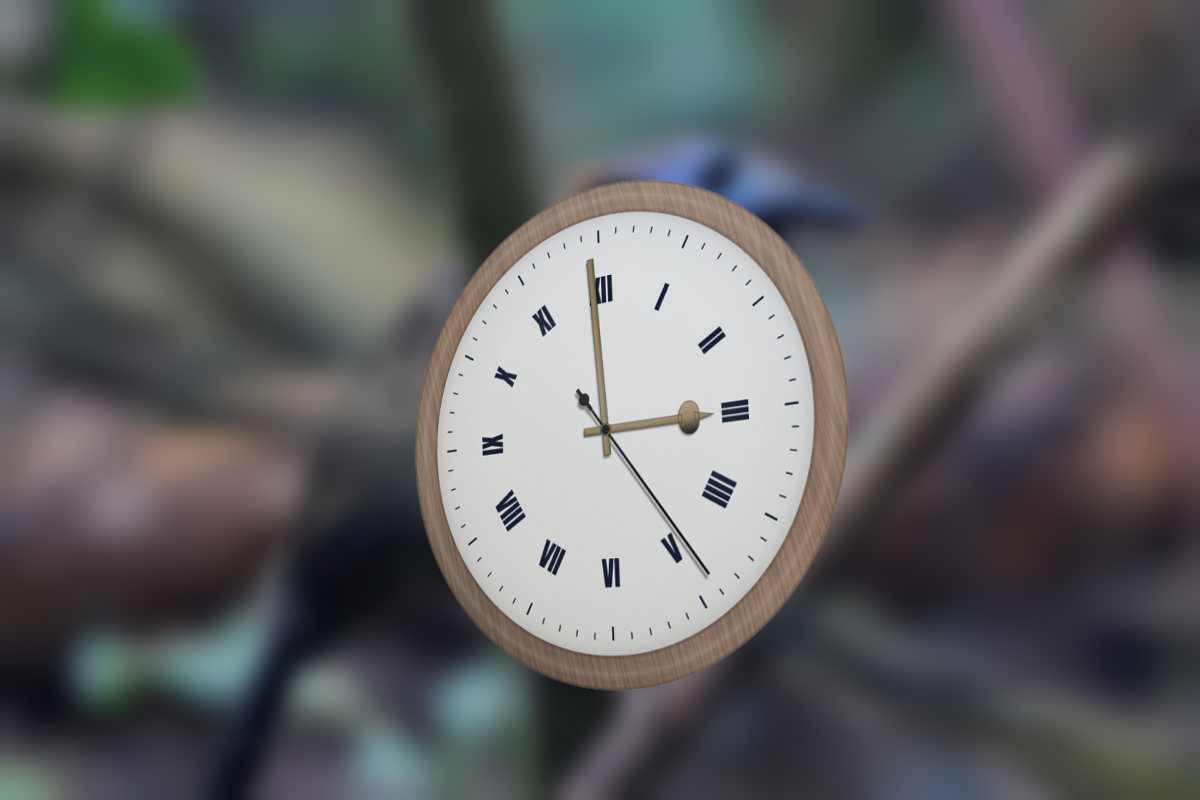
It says 2 h 59 min 24 s
